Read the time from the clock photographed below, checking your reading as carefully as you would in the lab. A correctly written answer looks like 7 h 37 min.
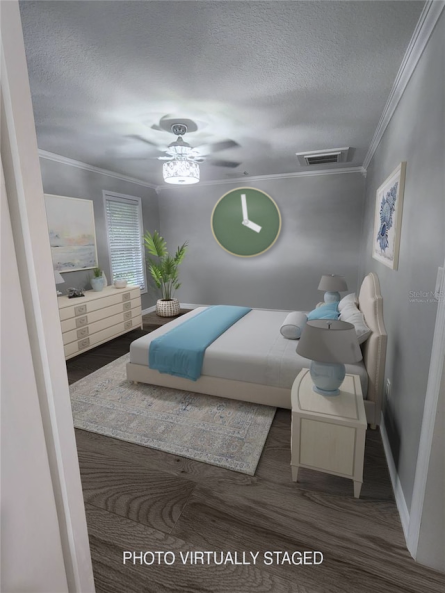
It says 3 h 59 min
